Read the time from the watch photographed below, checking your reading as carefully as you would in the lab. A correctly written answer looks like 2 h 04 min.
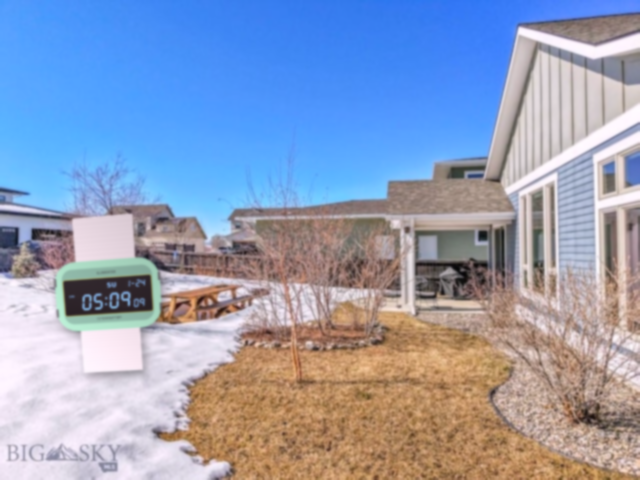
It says 5 h 09 min
